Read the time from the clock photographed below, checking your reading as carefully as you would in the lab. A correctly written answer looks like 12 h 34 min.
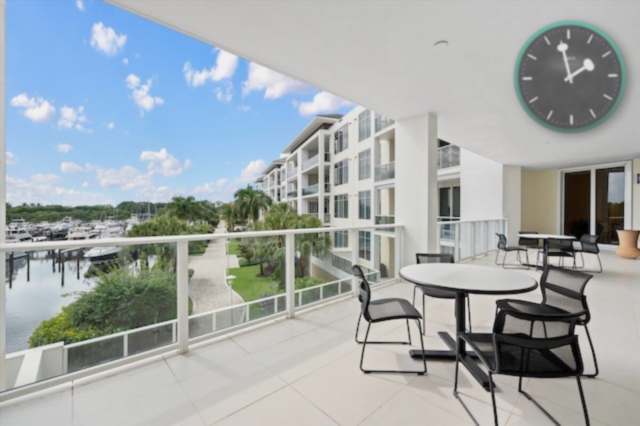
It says 1 h 58 min
